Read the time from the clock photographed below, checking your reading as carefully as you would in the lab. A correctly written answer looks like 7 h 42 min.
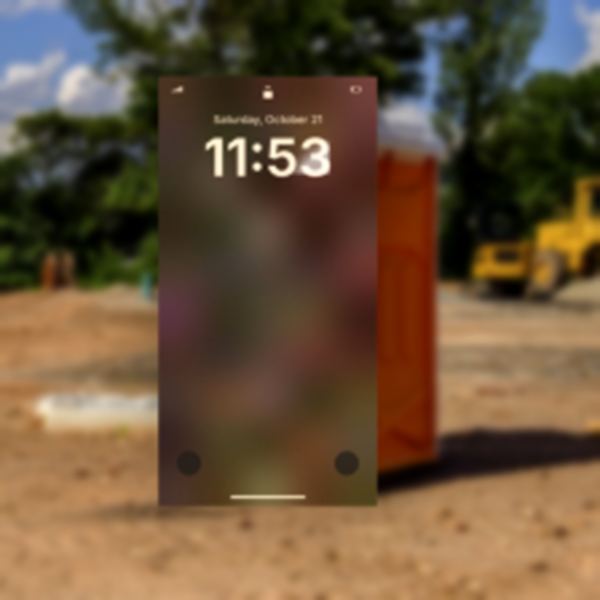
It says 11 h 53 min
